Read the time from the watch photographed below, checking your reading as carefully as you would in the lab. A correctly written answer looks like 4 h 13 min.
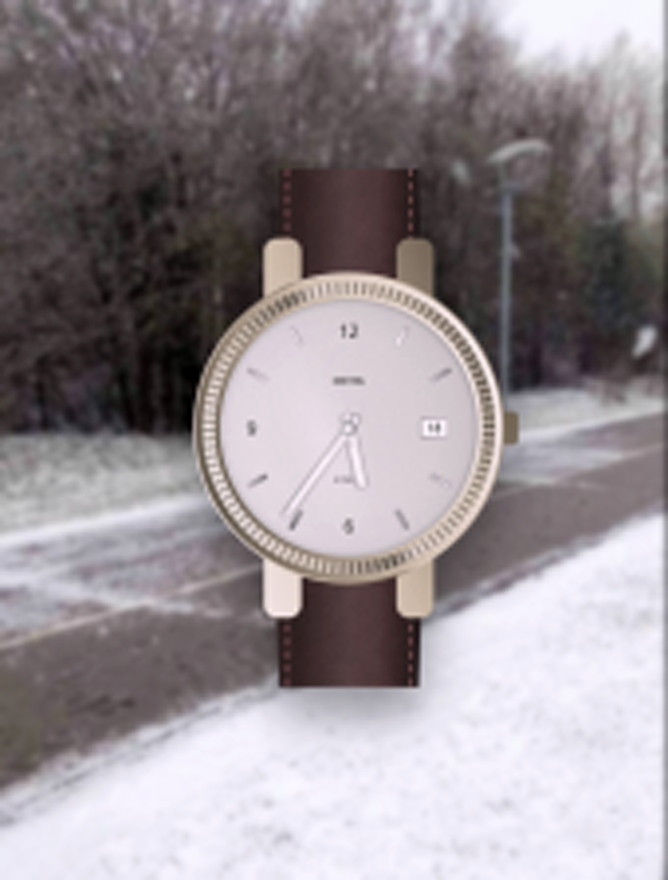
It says 5 h 36 min
